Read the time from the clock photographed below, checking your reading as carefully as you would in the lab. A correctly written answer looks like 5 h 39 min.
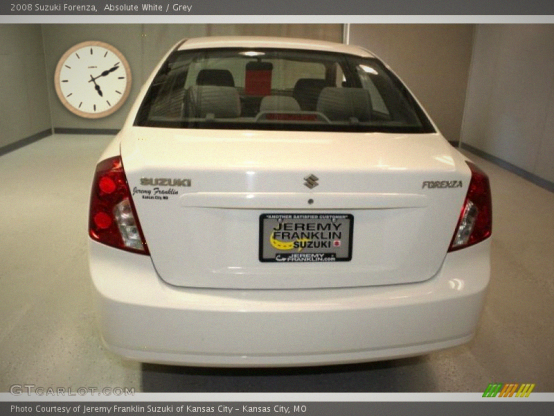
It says 5 h 11 min
